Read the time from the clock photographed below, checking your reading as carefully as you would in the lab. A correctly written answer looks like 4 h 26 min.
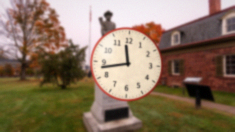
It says 11 h 43 min
